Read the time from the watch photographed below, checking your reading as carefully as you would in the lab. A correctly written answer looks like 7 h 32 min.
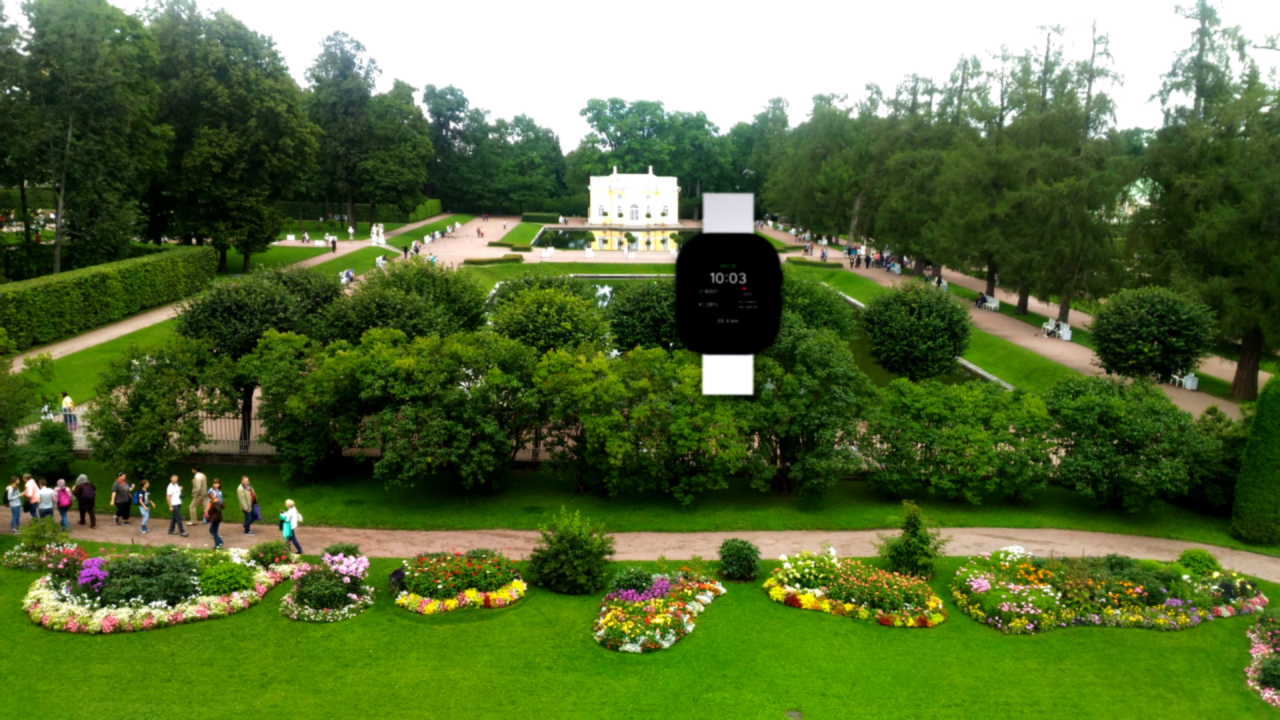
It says 10 h 03 min
